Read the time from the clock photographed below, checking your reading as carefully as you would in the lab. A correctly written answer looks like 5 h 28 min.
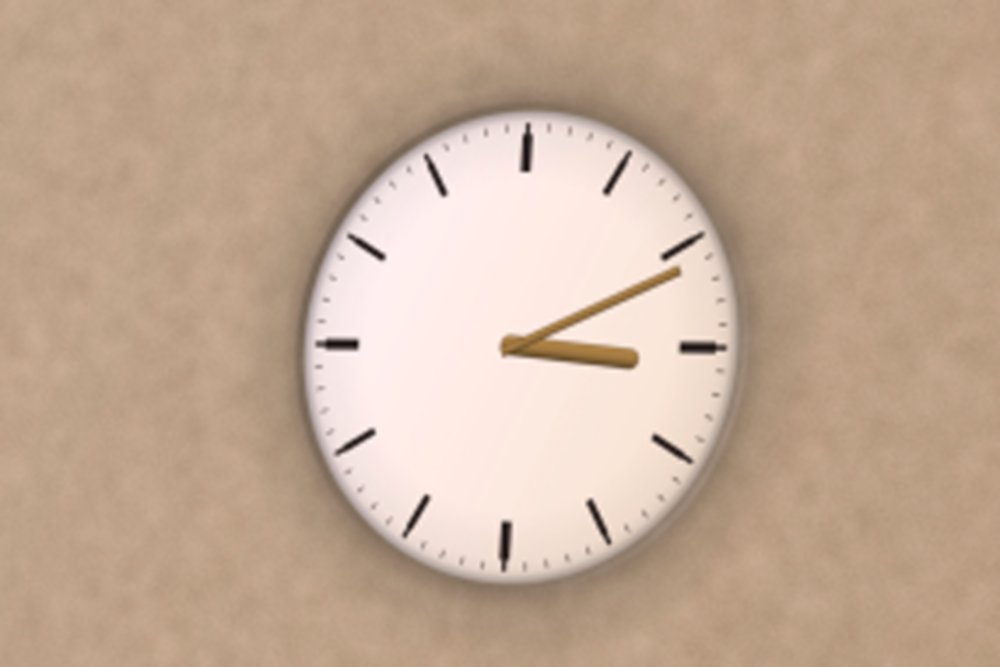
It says 3 h 11 min
